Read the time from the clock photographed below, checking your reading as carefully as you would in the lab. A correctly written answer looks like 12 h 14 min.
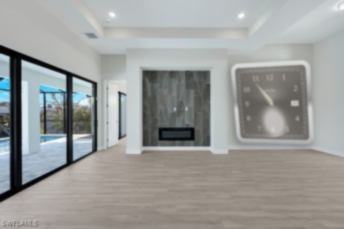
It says 10 h 54 min
